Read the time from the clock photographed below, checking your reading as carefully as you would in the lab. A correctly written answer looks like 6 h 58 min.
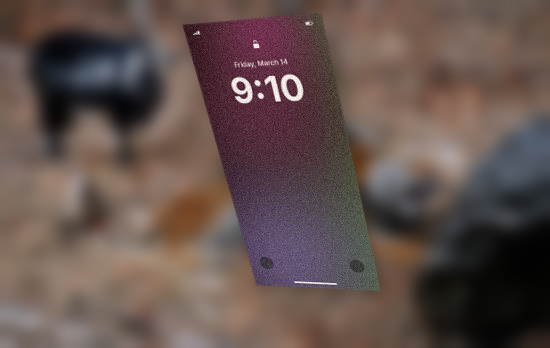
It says 9 h 10 min
